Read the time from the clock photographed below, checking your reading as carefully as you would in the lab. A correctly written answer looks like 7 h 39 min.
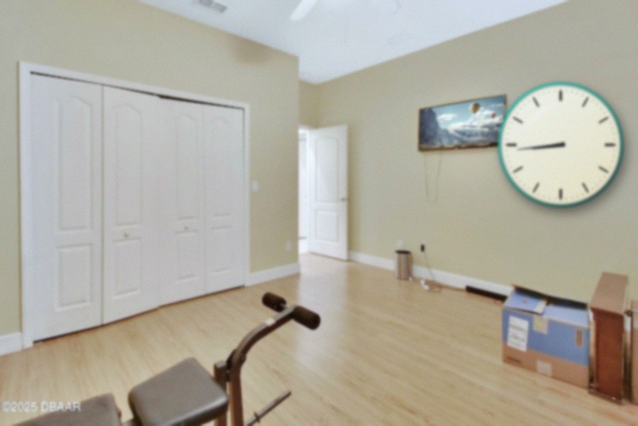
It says 8 h 44 min
